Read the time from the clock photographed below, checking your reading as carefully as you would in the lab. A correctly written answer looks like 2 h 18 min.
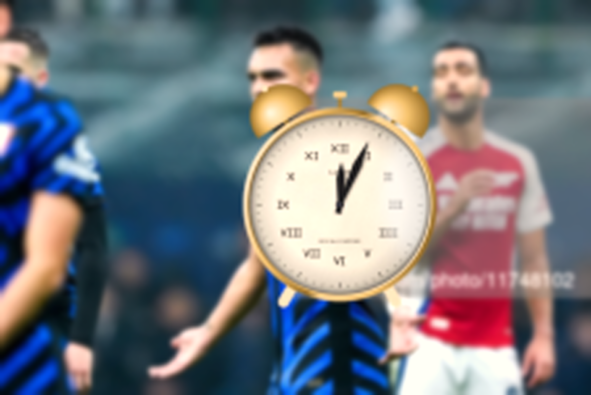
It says 12 h 04 min
